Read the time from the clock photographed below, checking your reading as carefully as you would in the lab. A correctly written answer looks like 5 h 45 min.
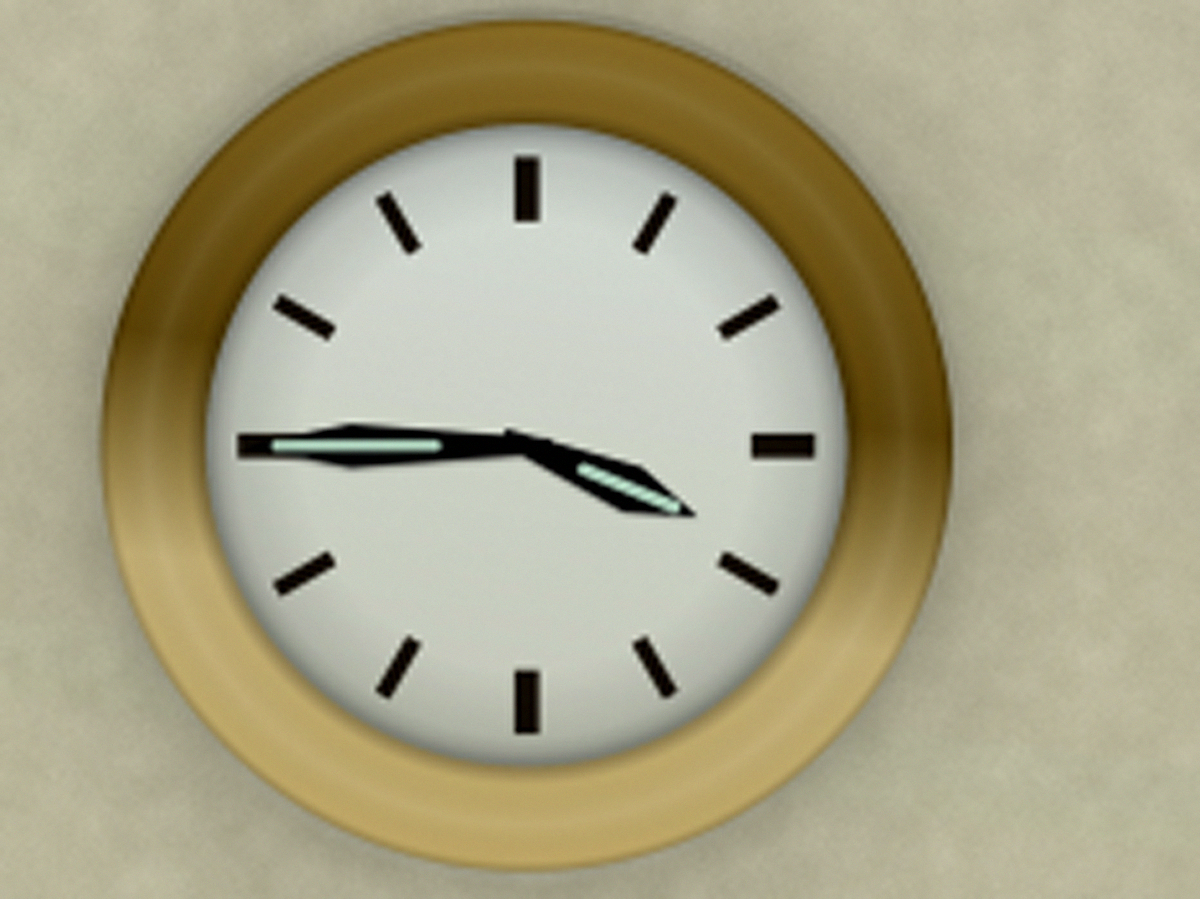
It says 3 h 45 min
